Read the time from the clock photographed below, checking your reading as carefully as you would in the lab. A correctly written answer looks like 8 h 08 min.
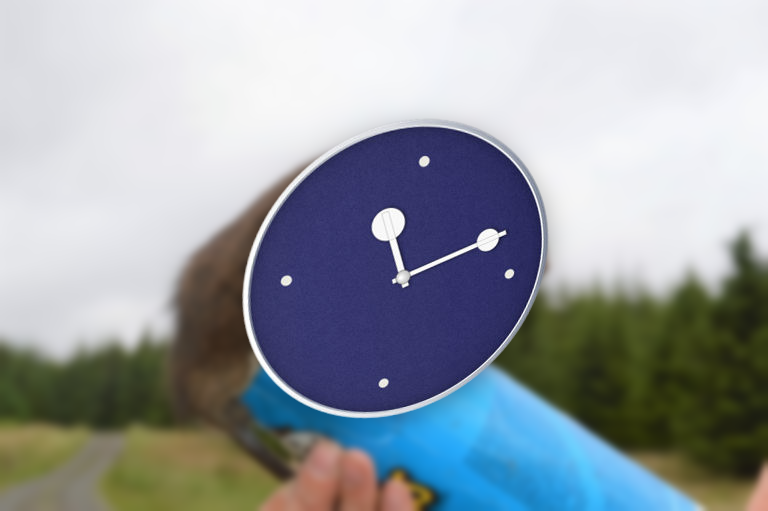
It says 11 h 11 min
